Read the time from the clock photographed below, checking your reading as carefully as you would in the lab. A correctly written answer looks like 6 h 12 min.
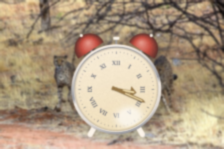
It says 3 h 19 min
